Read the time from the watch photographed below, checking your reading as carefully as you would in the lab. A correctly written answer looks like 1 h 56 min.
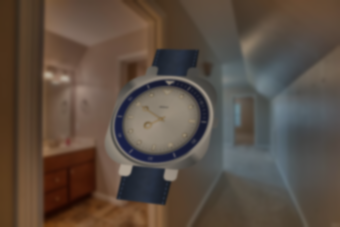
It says 7 h 50 min
